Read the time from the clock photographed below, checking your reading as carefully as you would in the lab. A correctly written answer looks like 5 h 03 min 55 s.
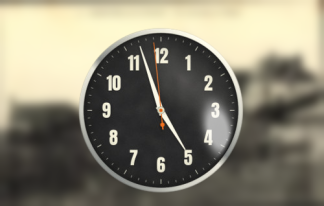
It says 4 h 56 min 59 s
